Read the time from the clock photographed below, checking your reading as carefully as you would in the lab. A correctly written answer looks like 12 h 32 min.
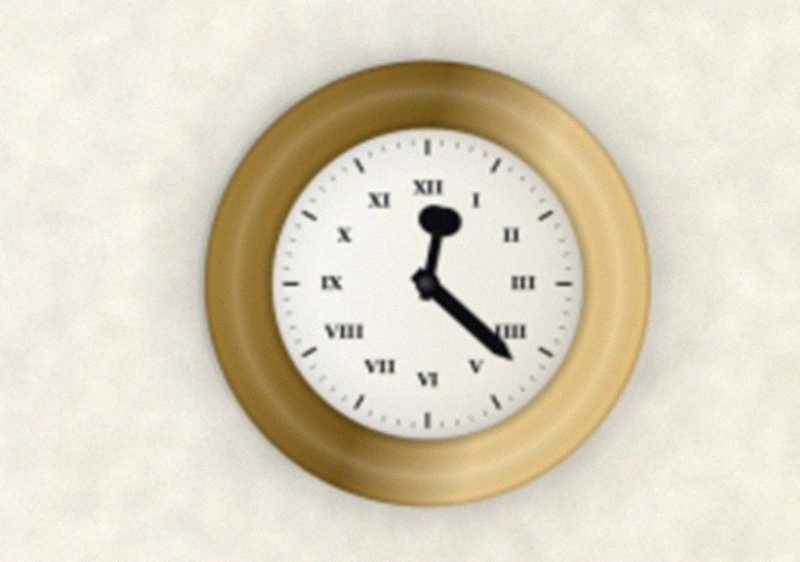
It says 12 h 22 min
